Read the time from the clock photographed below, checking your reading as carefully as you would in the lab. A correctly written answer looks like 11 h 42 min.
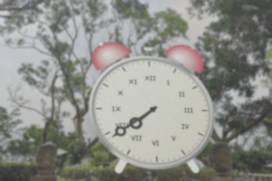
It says 7 h 39 min
